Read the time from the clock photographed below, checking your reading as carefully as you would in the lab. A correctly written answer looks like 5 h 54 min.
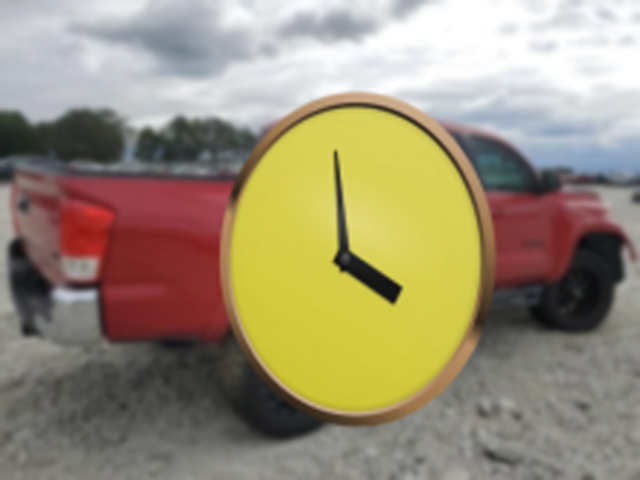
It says 3 h 59 min
